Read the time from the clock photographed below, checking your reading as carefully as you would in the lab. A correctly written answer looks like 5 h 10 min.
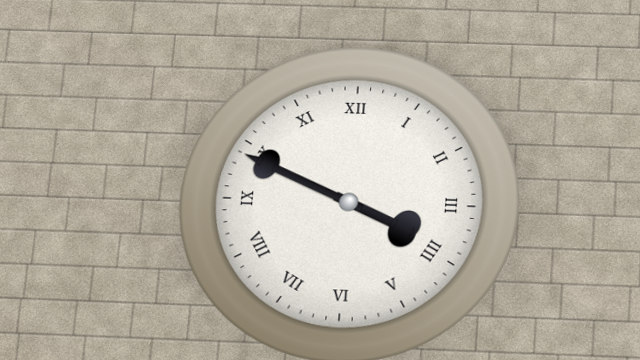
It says 3 h 49 min
